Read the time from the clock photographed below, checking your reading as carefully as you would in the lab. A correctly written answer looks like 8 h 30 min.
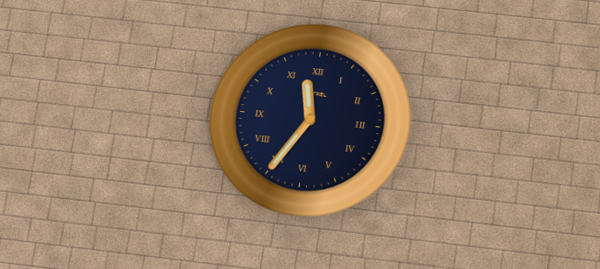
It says 11 h 35 min
